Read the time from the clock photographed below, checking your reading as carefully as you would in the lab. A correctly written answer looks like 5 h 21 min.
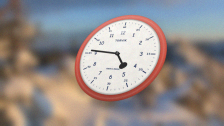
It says 4 h 46 min
